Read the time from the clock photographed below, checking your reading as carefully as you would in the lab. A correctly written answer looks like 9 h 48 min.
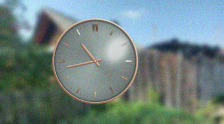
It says 10 h 43 min
